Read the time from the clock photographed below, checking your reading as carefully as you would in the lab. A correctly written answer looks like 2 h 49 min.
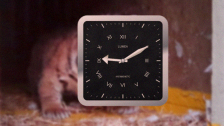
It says 9 h 10 min
